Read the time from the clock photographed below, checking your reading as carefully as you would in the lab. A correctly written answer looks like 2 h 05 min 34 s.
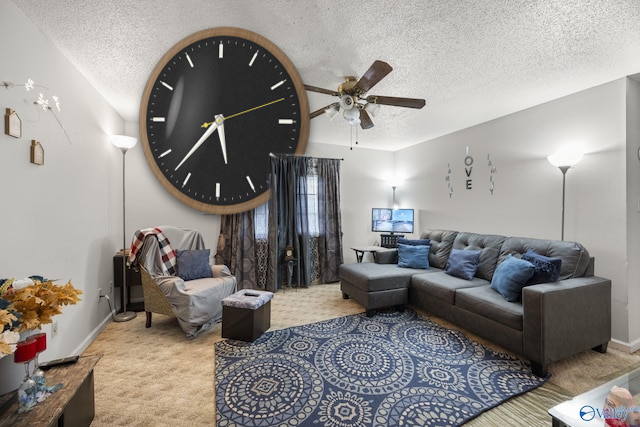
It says 5 h 37 min 12 s
